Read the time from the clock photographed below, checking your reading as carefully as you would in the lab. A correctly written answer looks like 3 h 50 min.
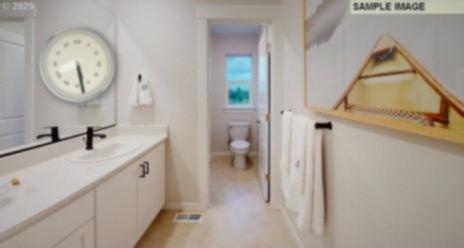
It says 5 h 28 min
